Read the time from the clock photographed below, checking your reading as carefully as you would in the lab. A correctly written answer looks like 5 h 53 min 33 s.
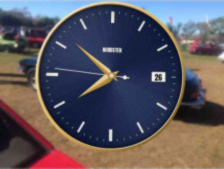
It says 7 h 51 min 46 s
